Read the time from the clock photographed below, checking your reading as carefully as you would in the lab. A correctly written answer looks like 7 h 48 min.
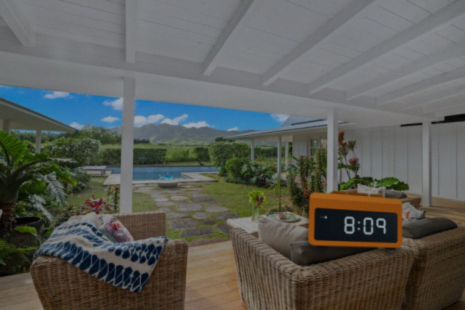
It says 8 h 09 min
